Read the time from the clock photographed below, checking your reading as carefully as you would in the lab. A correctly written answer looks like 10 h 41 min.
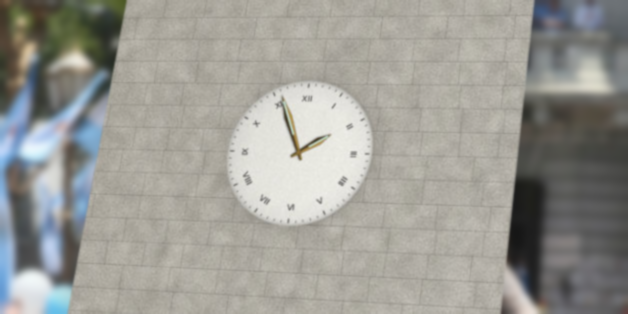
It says 1 h 56 min
